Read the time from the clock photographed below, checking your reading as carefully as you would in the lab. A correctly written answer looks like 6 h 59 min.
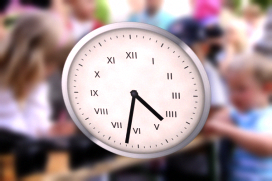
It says 4 h 32 min
